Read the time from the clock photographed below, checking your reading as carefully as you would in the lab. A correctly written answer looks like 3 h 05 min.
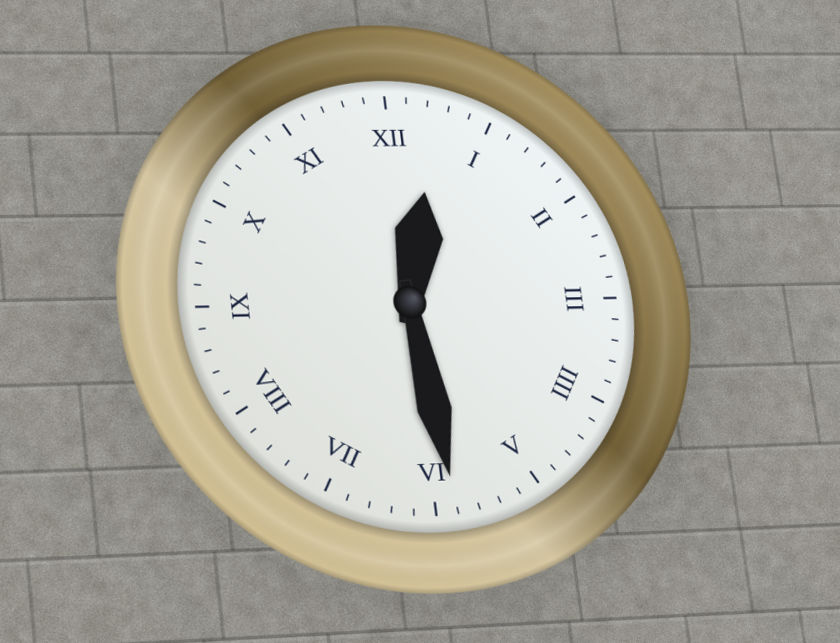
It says 12 h 29 min
